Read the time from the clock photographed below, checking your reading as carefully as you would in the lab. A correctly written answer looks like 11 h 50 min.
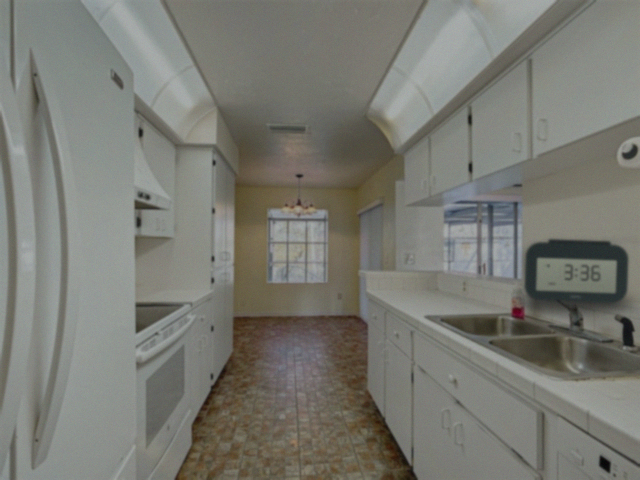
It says 3 h 36 min
